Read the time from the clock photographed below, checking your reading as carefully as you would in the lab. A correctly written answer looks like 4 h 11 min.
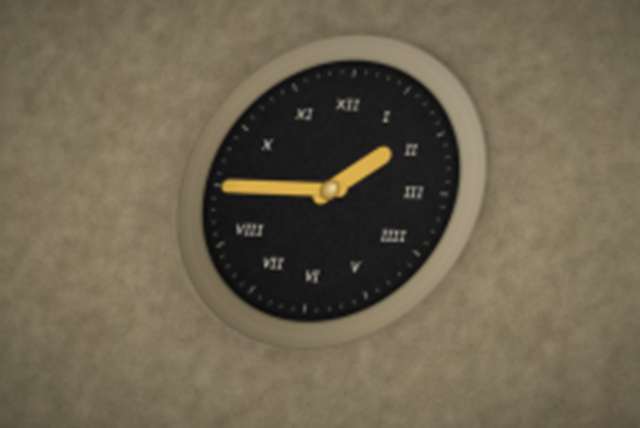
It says 1 h 45 min
